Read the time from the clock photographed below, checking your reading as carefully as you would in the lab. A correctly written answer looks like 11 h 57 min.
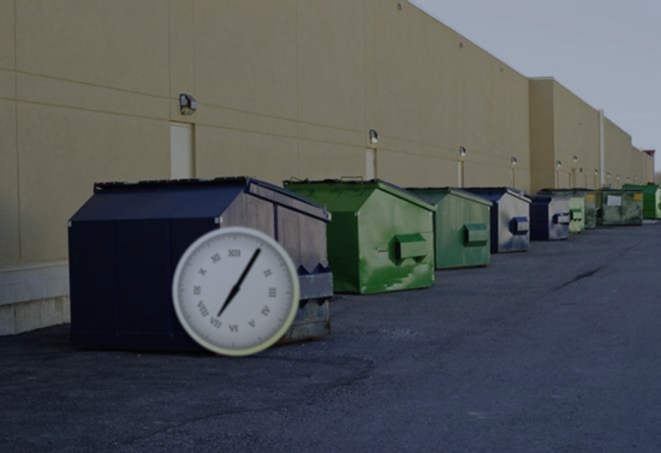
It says 7 h 05 min
